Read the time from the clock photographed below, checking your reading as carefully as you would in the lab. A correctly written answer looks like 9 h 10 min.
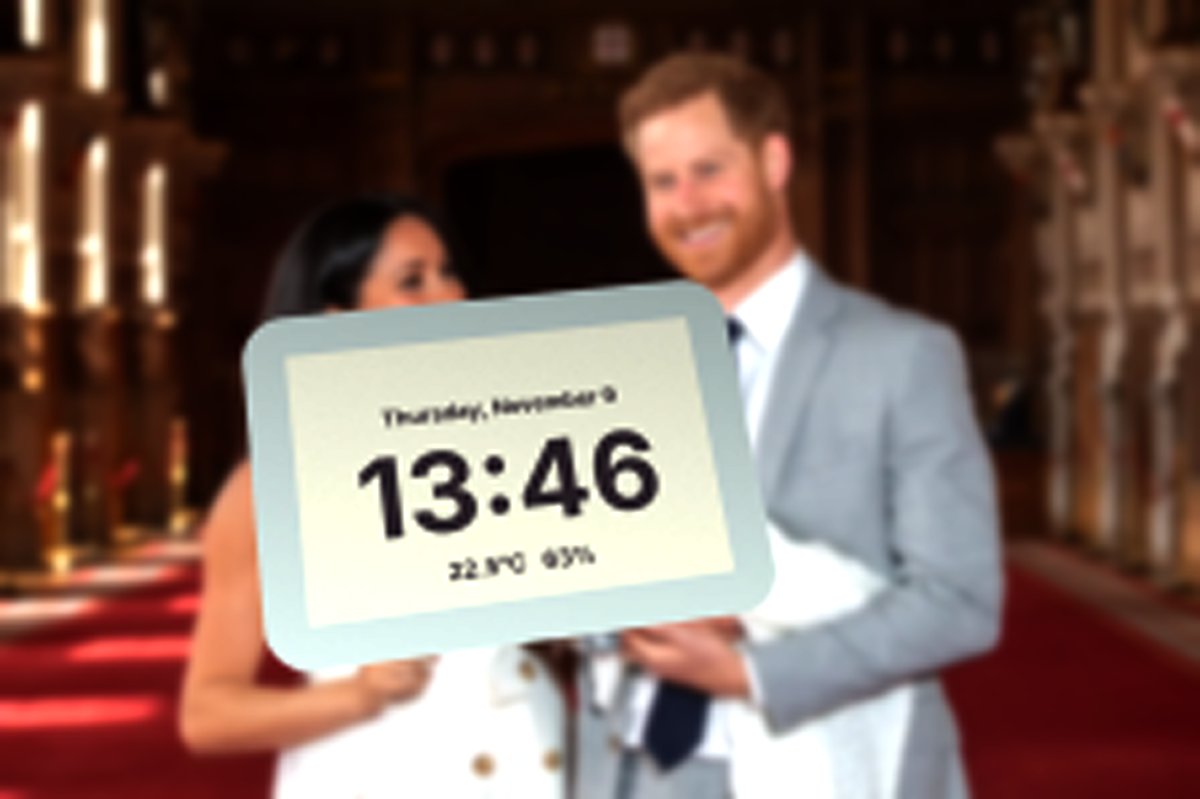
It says 13 h 46 min
